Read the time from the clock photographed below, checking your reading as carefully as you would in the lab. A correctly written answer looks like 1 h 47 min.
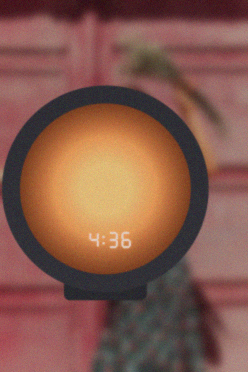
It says 4 h 36 min
